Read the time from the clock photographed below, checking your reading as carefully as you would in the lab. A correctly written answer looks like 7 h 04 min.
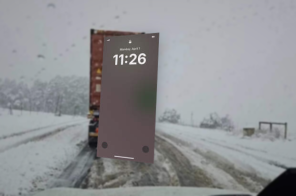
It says 11 h 26 min
